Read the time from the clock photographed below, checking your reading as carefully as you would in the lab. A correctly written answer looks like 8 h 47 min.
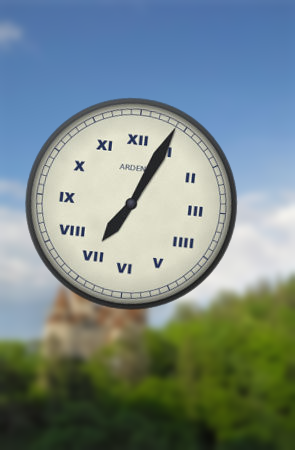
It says 7 h 04 min
